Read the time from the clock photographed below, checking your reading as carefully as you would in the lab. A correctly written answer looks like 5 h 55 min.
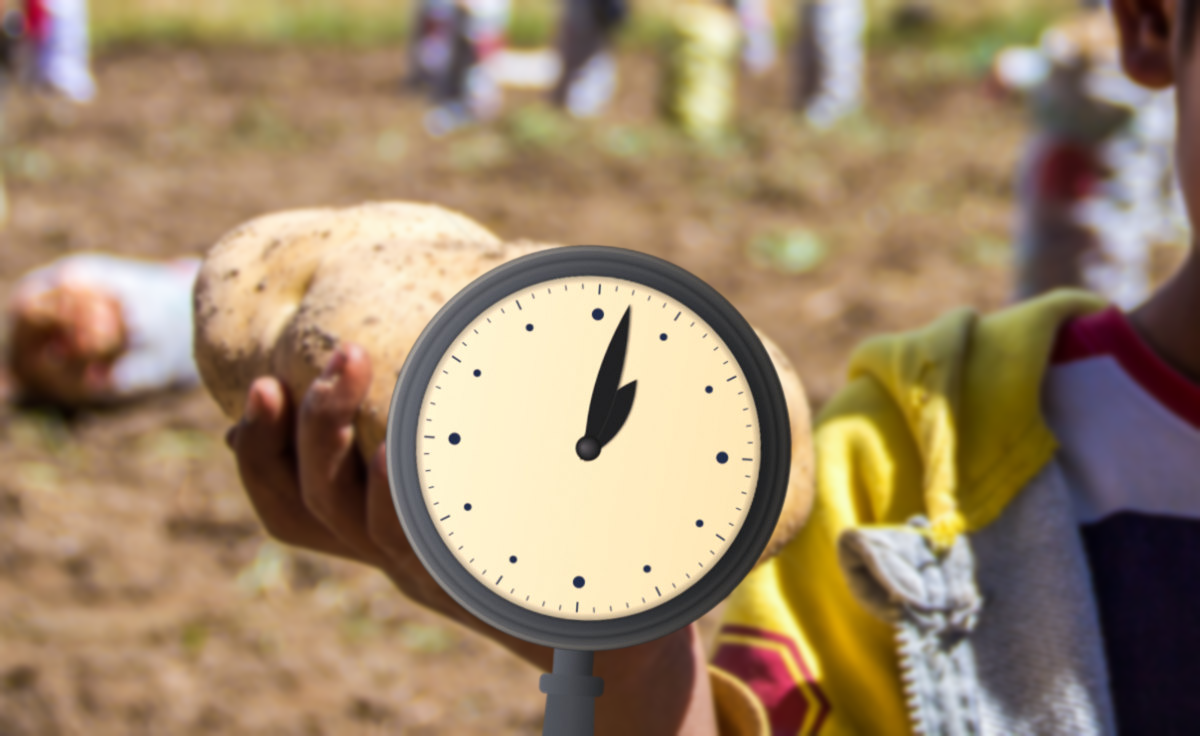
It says 1 h 02 min
